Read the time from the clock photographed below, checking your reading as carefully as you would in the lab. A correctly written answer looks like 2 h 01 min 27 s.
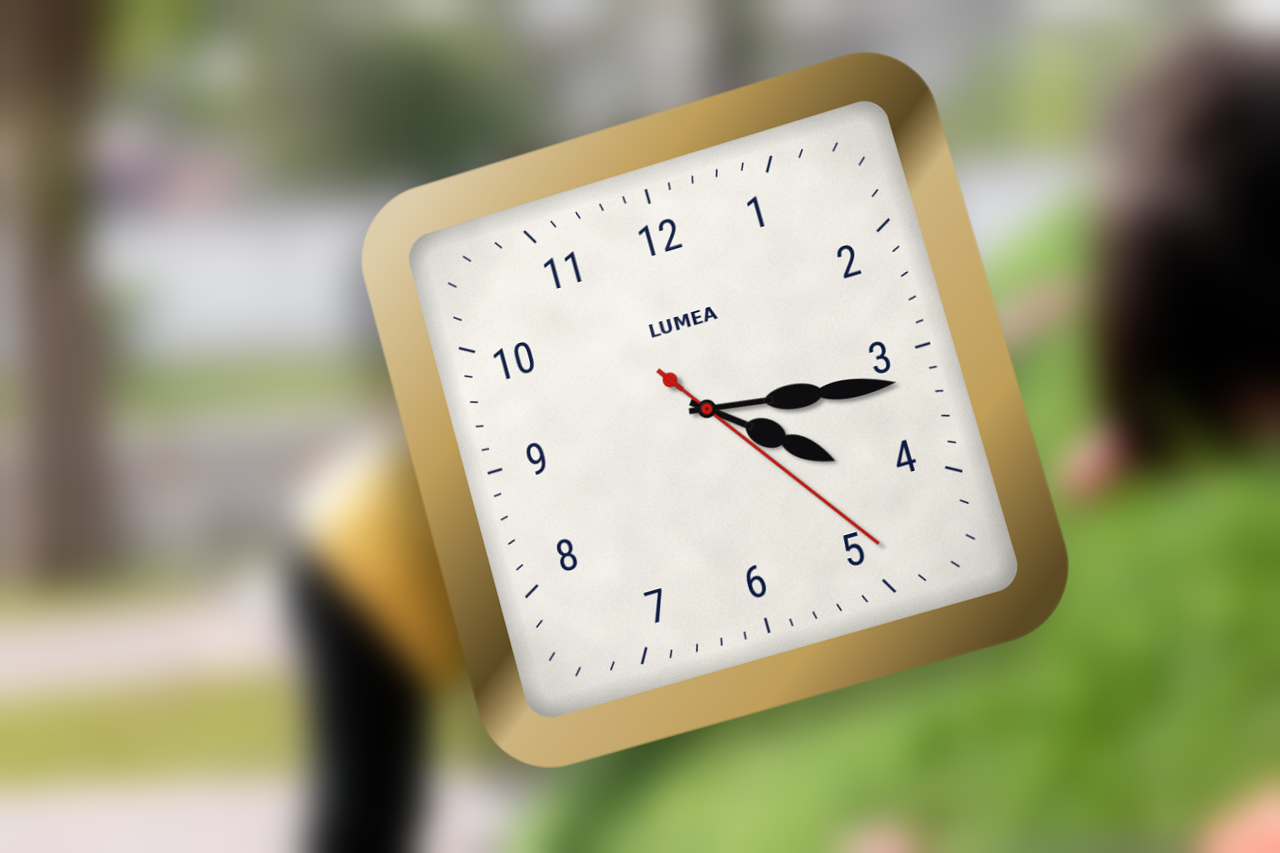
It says 4 h 16 min 24 s
